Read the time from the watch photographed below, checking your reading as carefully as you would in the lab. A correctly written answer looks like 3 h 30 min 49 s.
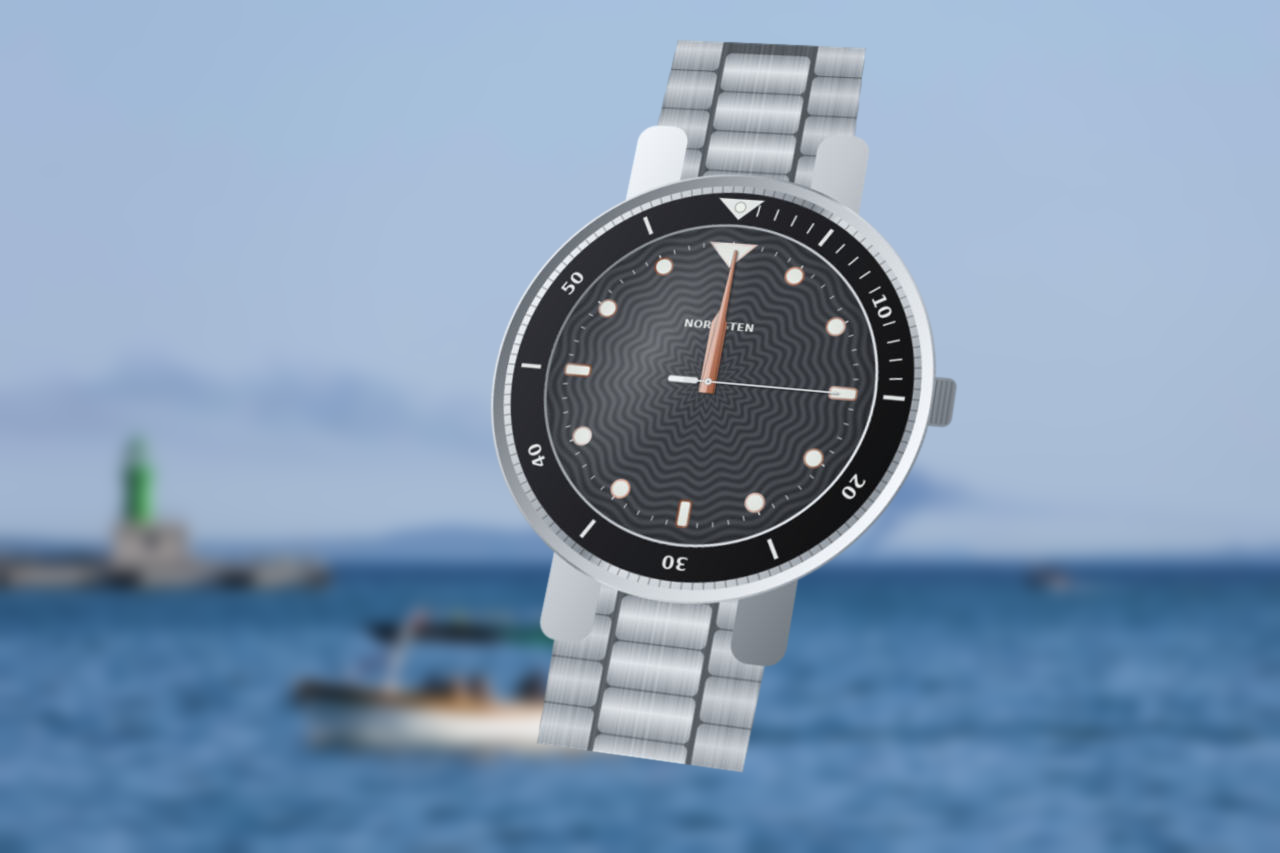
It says 12 h 00 min 15 s
